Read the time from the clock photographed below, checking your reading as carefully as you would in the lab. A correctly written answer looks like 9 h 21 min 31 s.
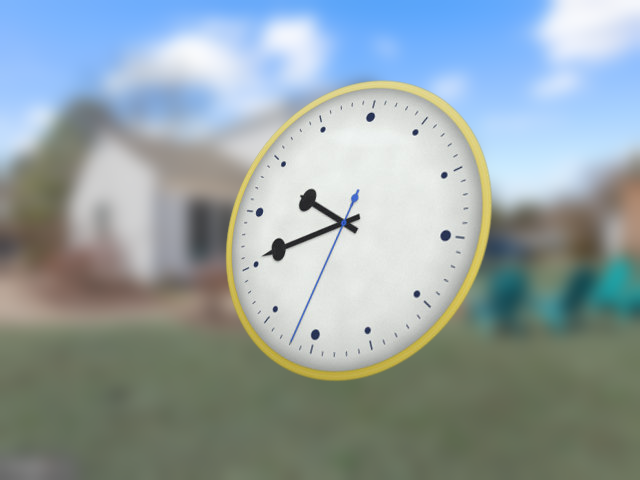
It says 9 h 40 min 32 s
